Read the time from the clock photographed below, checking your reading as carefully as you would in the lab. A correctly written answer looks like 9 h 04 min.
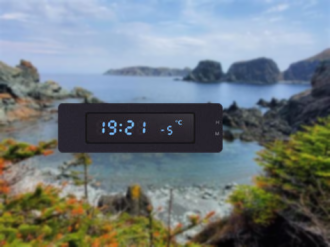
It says 19 h 21 min
